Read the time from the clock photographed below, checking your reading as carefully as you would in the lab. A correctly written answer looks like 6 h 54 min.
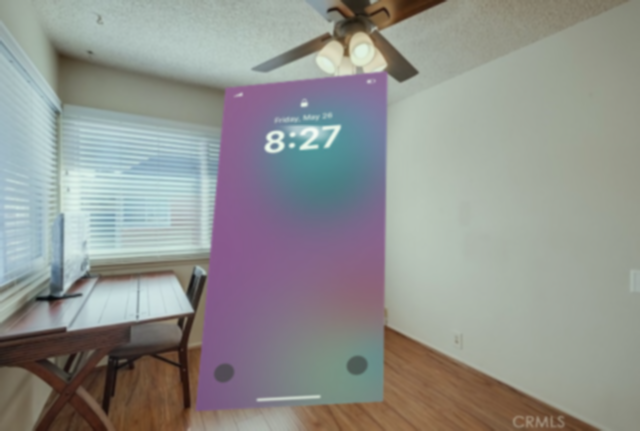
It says 8 h 27 min
